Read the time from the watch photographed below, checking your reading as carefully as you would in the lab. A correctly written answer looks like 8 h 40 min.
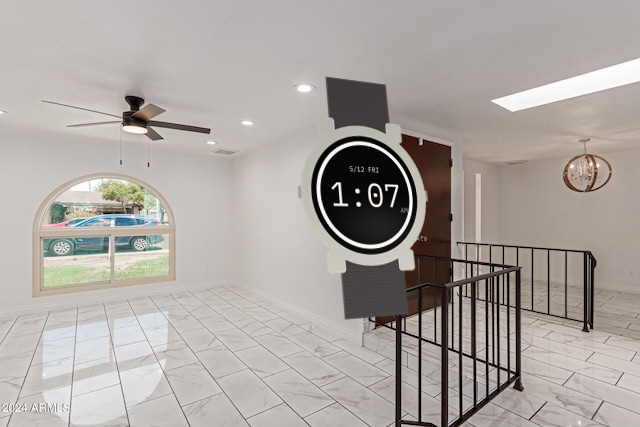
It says 1 h 07 min
